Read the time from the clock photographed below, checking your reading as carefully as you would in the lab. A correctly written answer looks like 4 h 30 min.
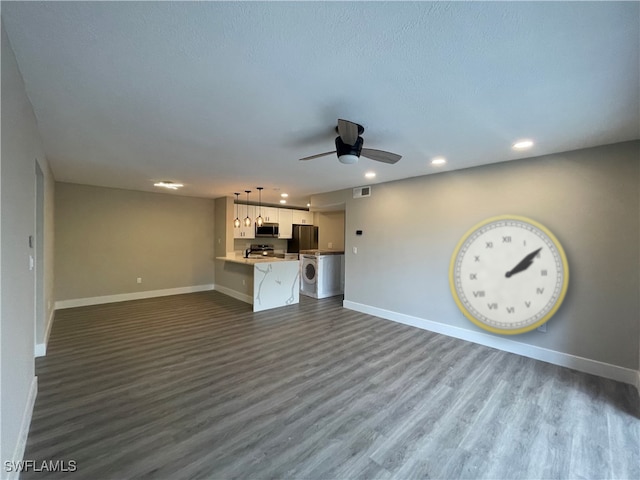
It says 2 h 09 min
